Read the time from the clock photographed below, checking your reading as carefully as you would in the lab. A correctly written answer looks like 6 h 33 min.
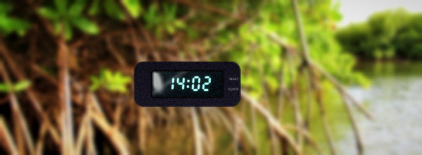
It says 14 h 02 min
